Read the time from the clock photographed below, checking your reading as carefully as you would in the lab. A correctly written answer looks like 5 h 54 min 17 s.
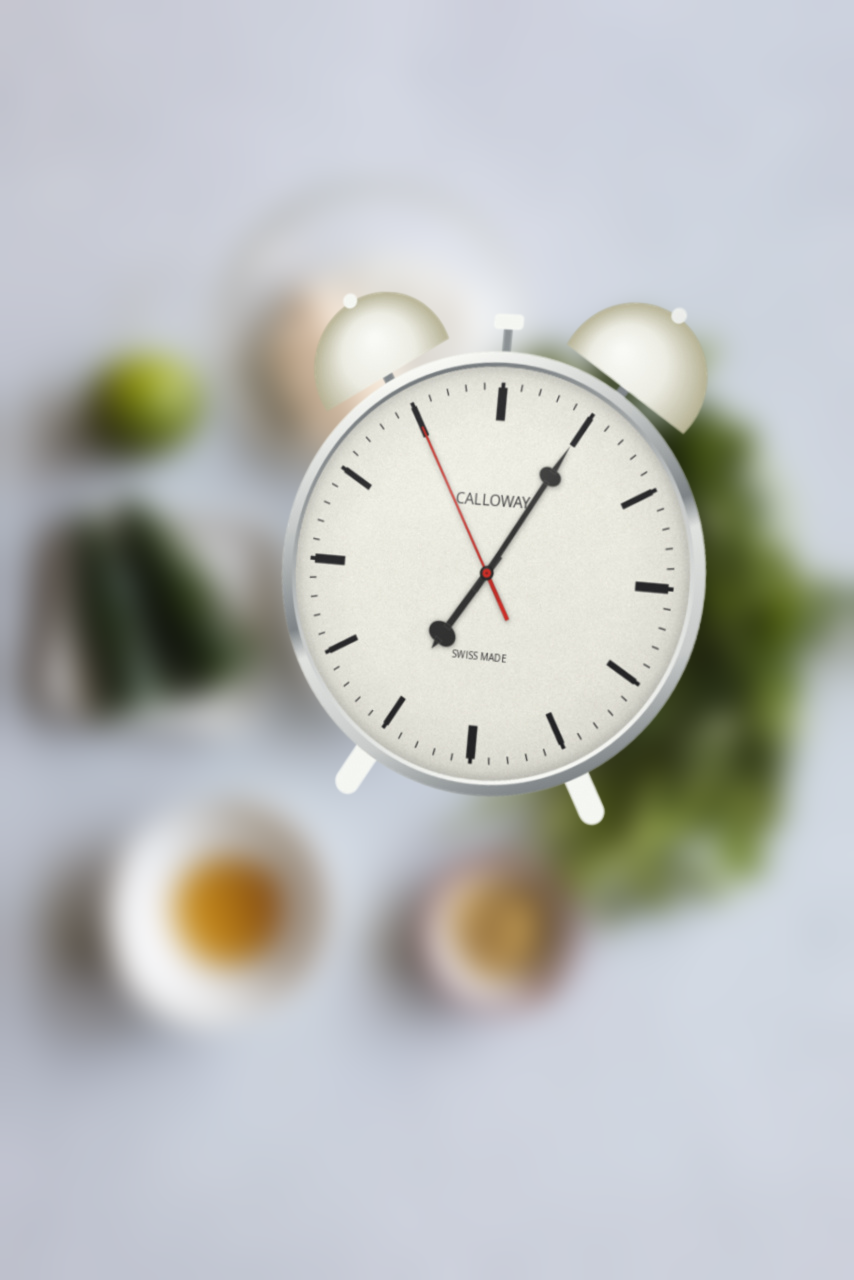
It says 7 h 04 min 55 s
